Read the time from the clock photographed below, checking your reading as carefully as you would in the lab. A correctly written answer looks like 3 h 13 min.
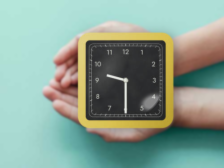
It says 9 h 30 min
